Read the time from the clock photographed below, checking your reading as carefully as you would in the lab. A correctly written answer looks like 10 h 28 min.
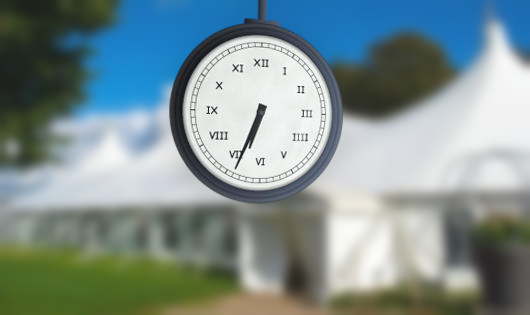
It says 6 h 34 min
